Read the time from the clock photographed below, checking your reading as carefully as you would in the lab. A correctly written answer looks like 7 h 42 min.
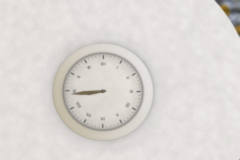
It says 8 h 44 min
